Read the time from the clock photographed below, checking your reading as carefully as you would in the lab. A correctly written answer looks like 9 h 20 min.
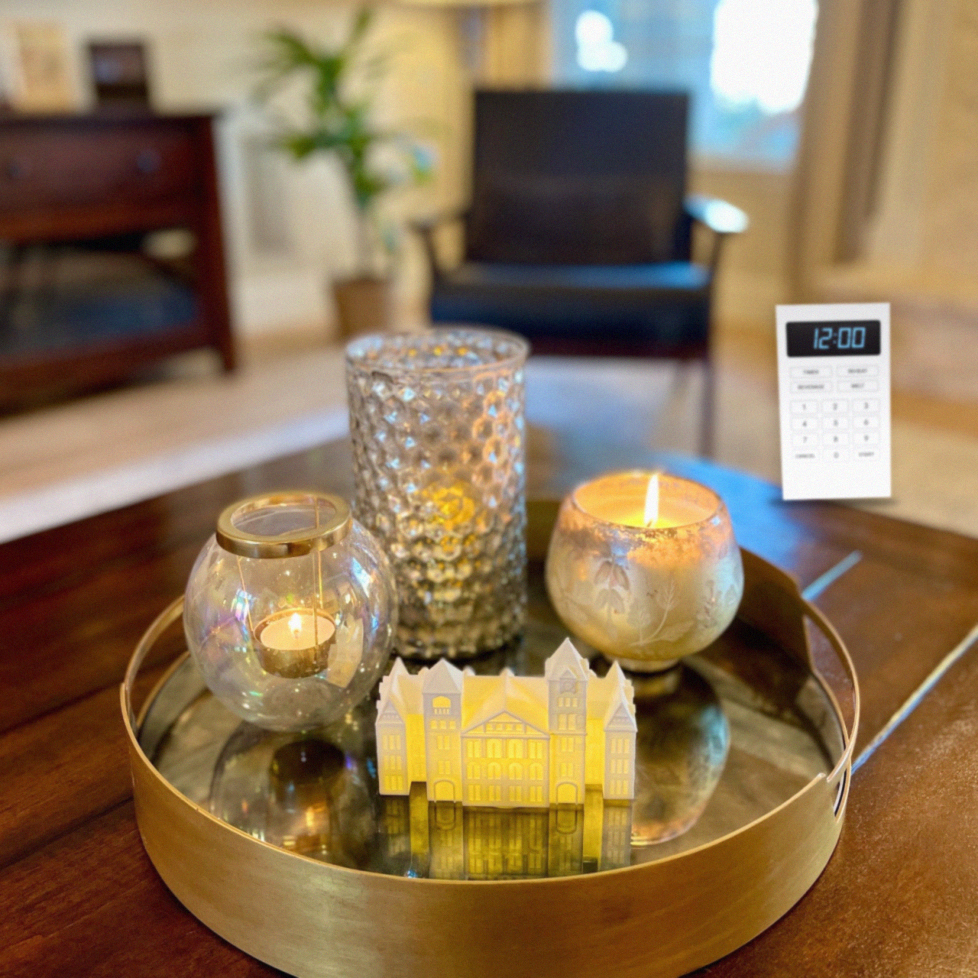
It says 12 h 00 min
